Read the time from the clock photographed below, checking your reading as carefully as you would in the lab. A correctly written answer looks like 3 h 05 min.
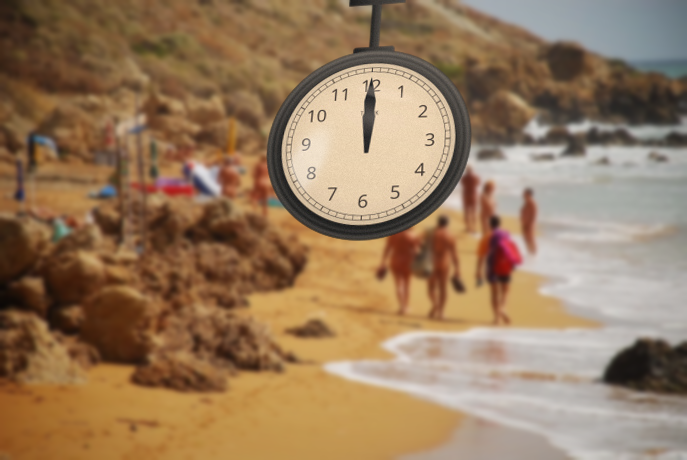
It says 12 h 00 min
